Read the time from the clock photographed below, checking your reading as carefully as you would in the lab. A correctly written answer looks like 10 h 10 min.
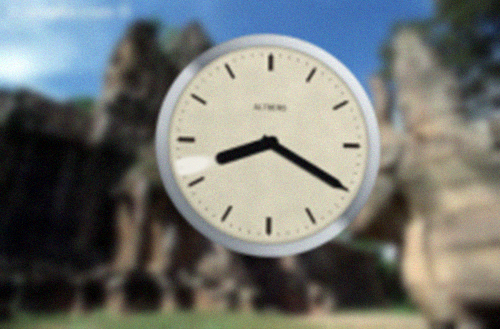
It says 8 h 20 min
